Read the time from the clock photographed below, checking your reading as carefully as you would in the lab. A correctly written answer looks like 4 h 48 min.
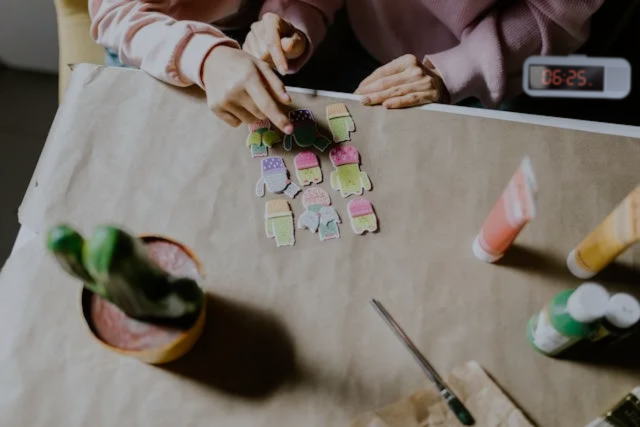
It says 6 h 25 min
